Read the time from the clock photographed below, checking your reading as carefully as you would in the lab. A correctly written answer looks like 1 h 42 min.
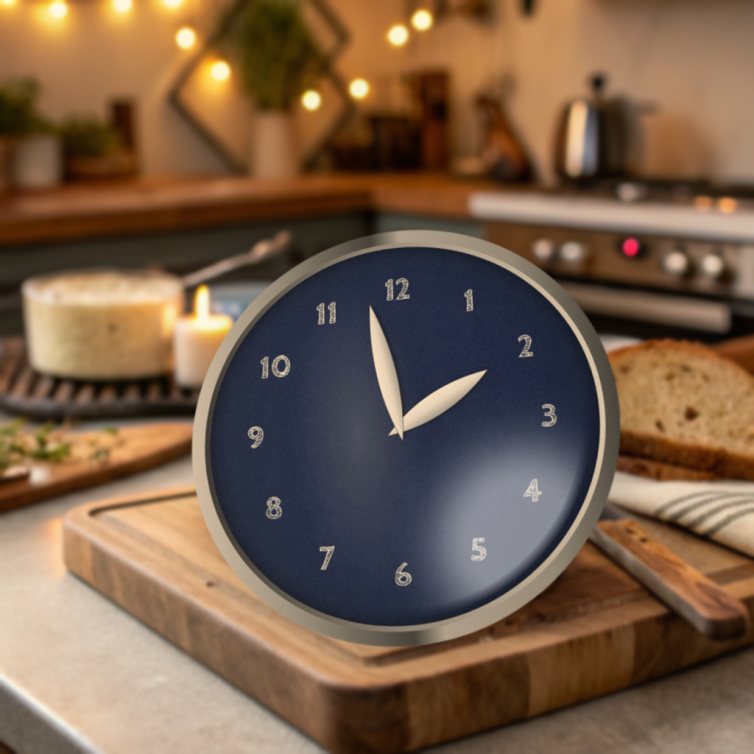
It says 1 h 58 min
